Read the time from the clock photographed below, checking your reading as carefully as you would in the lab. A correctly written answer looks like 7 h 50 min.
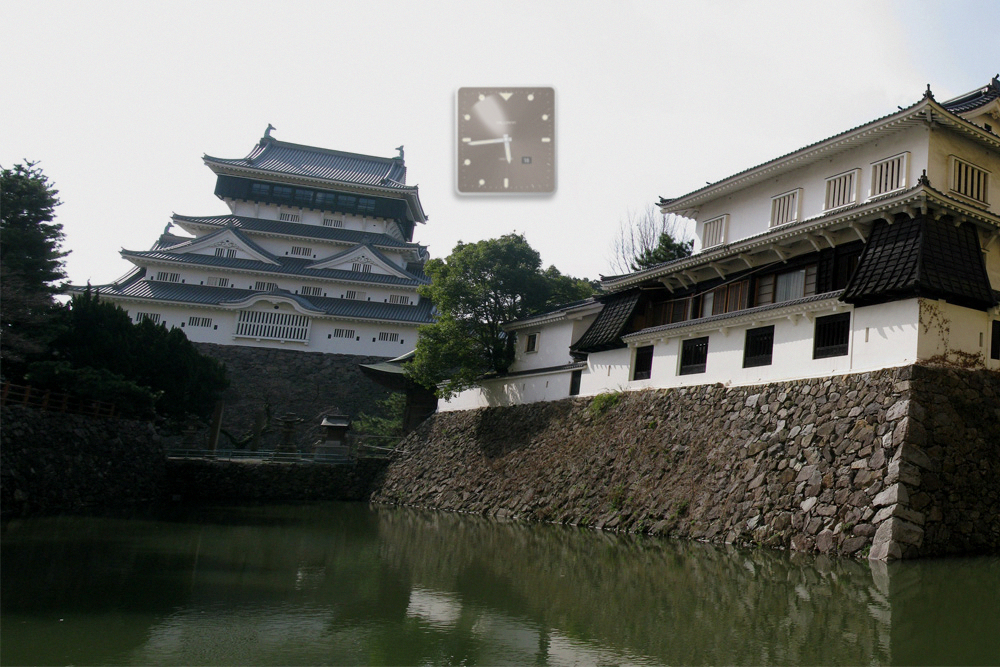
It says 5 h 44 min
